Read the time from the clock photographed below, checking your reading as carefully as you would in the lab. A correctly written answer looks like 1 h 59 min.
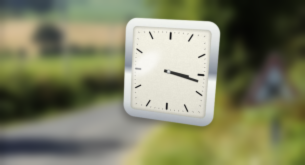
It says 3 h 17 min
